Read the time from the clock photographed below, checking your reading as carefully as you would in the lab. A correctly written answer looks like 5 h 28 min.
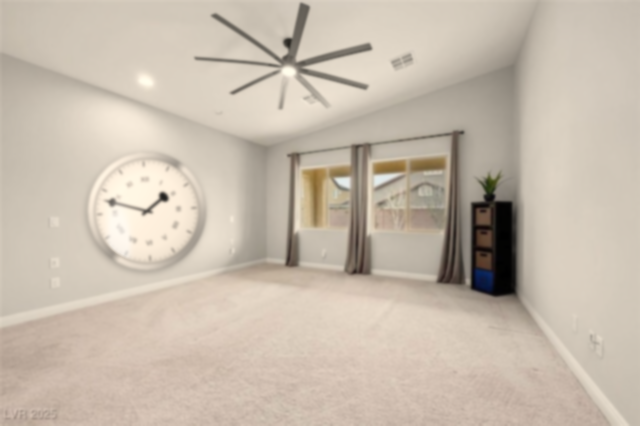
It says 1 h 48 min
